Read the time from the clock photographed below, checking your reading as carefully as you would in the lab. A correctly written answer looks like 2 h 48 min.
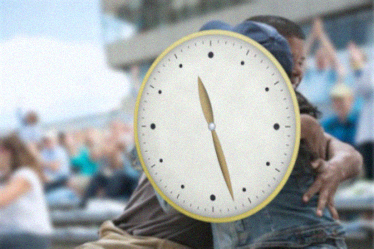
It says 11 h 27 min
